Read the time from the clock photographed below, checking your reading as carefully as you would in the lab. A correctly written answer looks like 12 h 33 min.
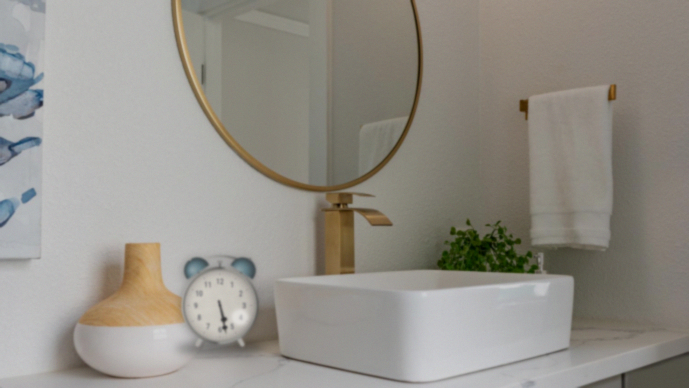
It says 5 h 28 min
